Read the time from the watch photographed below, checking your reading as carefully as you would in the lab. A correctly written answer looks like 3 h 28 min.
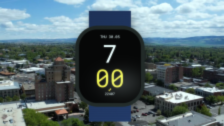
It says 7 h 00 min
